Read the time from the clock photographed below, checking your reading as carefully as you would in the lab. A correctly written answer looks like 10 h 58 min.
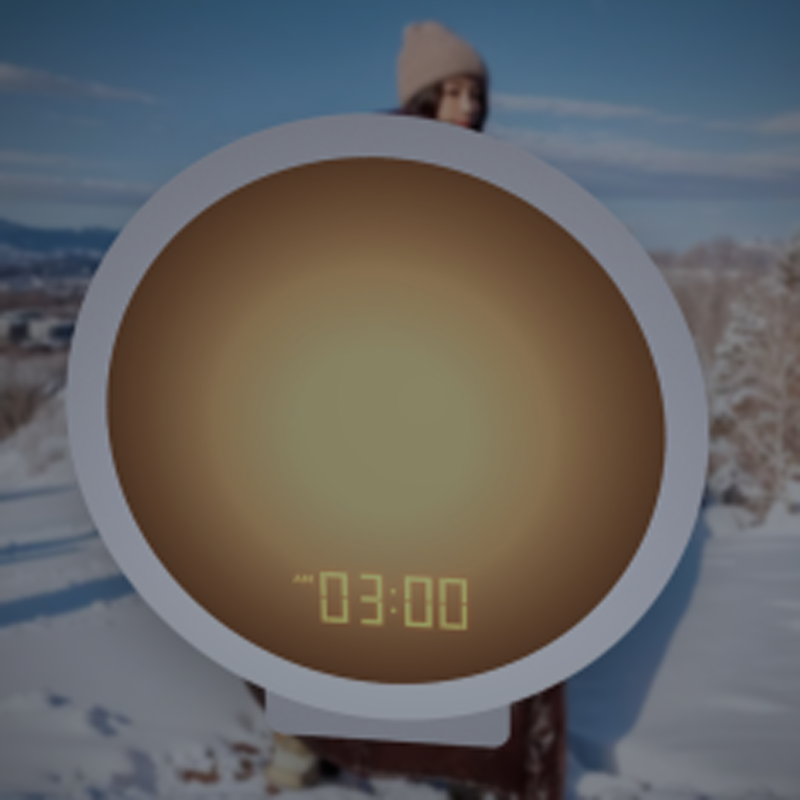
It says 3 h 00 min
